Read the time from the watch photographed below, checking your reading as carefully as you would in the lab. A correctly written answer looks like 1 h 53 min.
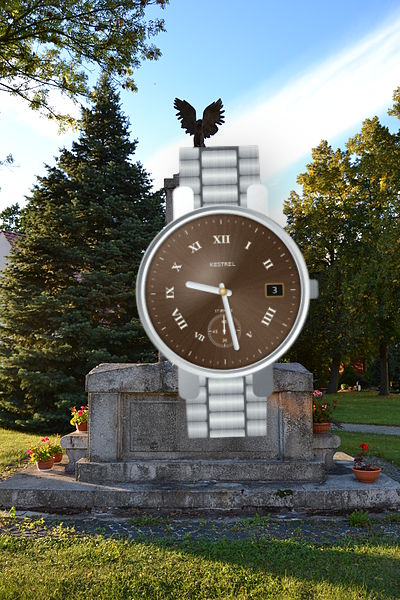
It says 9 h 28 min
